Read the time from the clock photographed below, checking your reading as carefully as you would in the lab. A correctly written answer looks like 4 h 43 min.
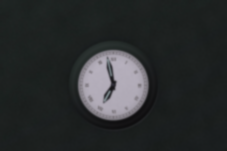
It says 6 h 58 min
